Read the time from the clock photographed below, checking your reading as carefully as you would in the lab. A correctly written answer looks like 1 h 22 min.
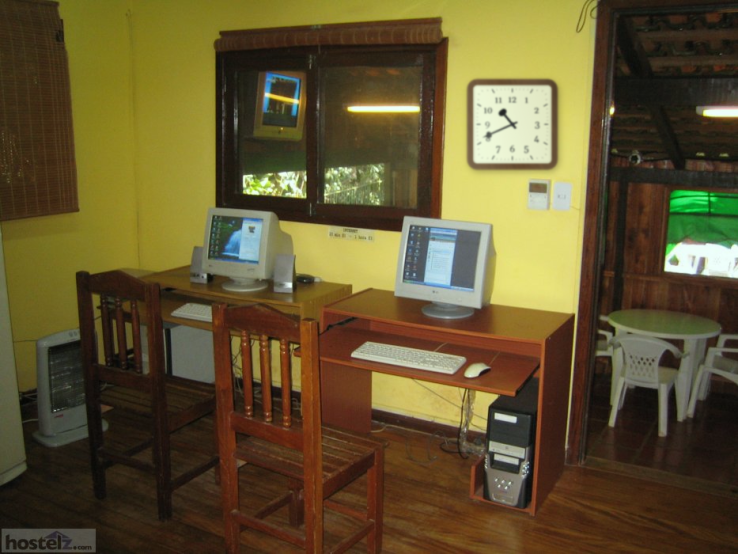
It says 10 h 41 min
